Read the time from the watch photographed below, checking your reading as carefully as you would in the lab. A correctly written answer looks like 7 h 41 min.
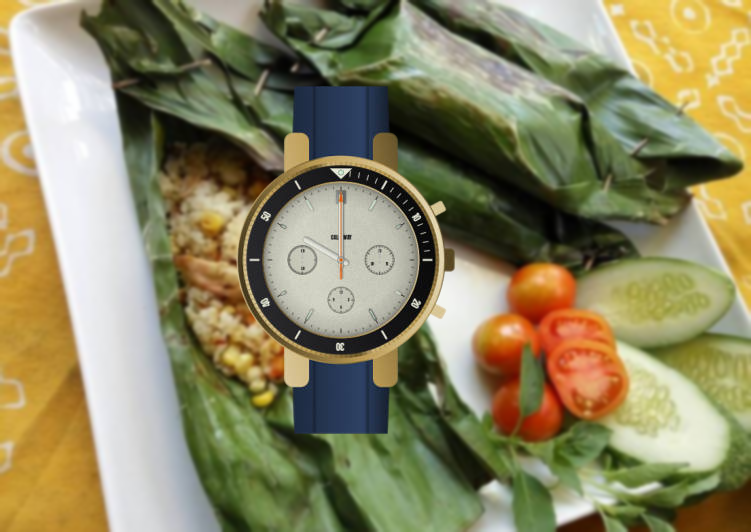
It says 10 h 00 min
